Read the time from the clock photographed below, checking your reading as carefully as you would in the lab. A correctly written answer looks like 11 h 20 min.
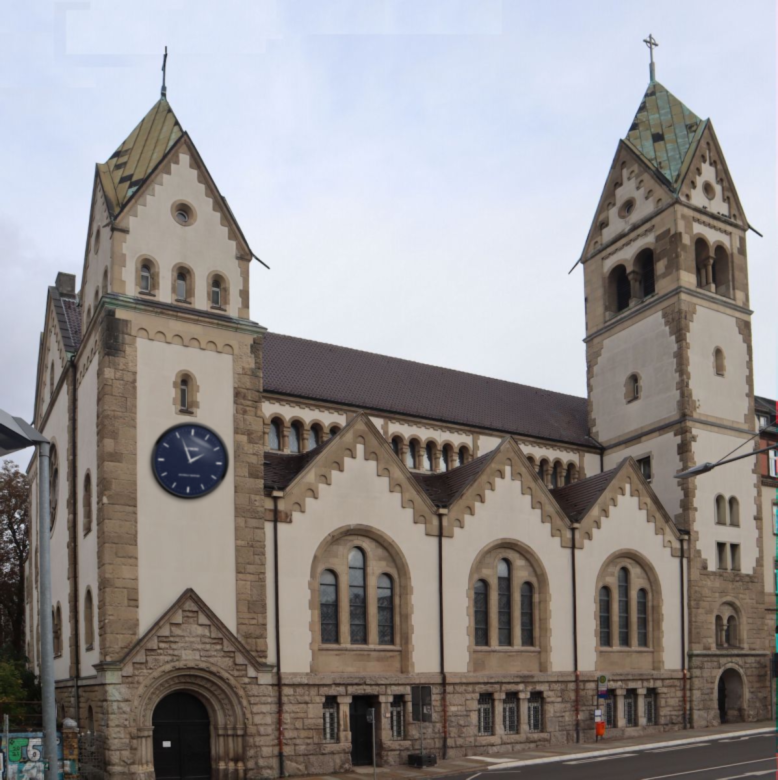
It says 1 h 56 min
